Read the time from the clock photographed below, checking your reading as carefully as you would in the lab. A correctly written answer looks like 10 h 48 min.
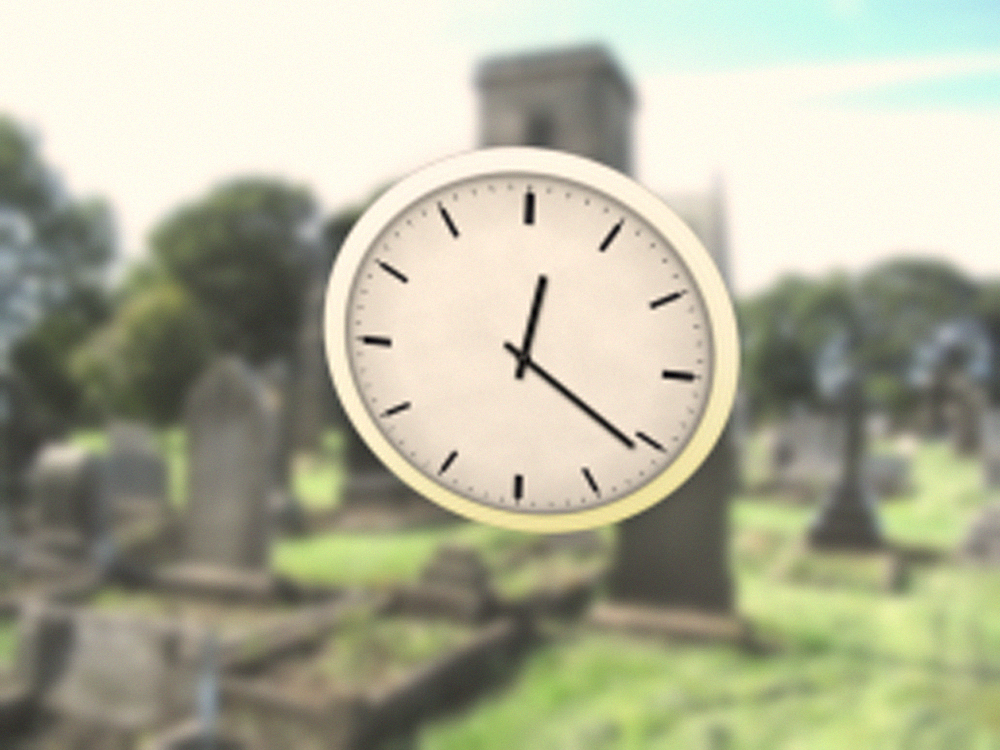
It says 12 h 21 min
